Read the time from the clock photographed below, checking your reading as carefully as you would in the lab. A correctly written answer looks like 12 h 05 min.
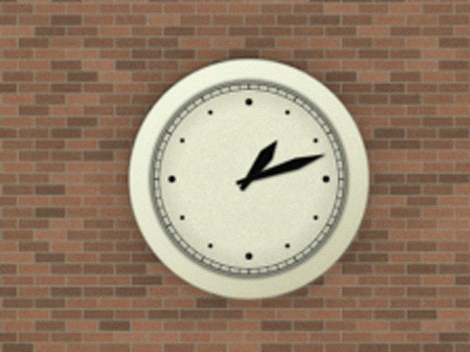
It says 1 h 12 min
